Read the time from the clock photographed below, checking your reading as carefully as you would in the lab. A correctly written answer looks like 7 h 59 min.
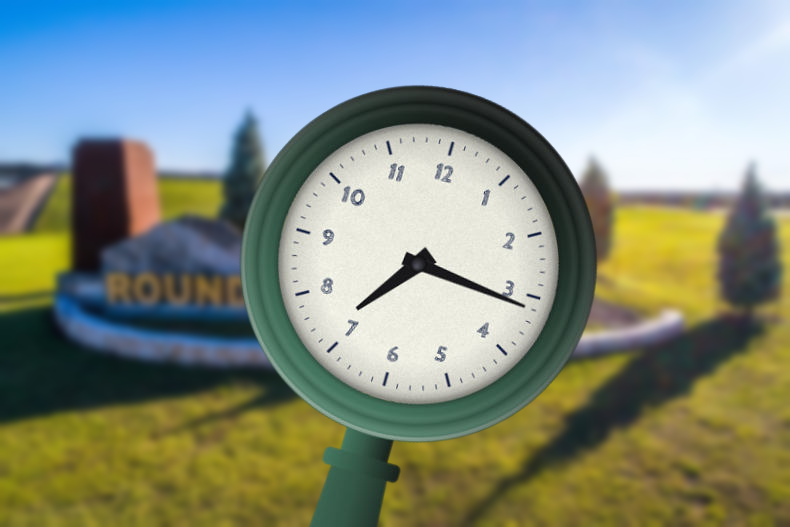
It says 7 h 16 min
